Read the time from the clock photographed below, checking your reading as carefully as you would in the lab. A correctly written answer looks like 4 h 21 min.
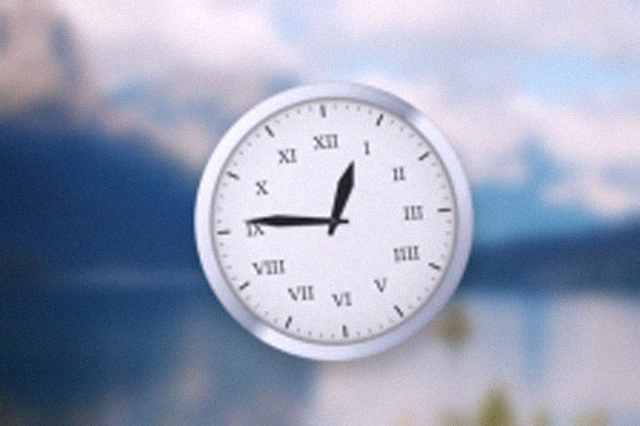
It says 12 h 46 min
